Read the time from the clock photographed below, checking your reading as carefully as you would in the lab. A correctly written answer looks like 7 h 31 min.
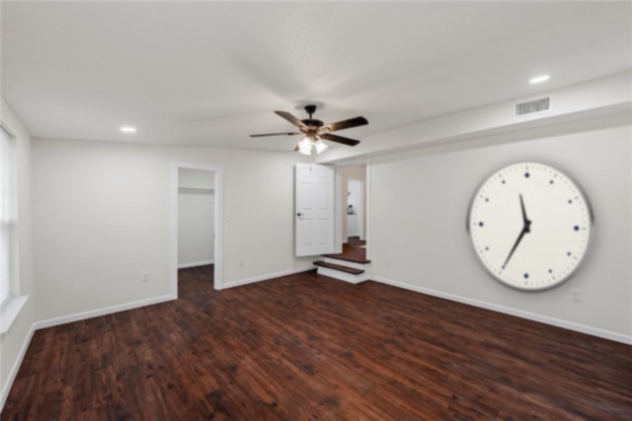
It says 11 h 35 min
